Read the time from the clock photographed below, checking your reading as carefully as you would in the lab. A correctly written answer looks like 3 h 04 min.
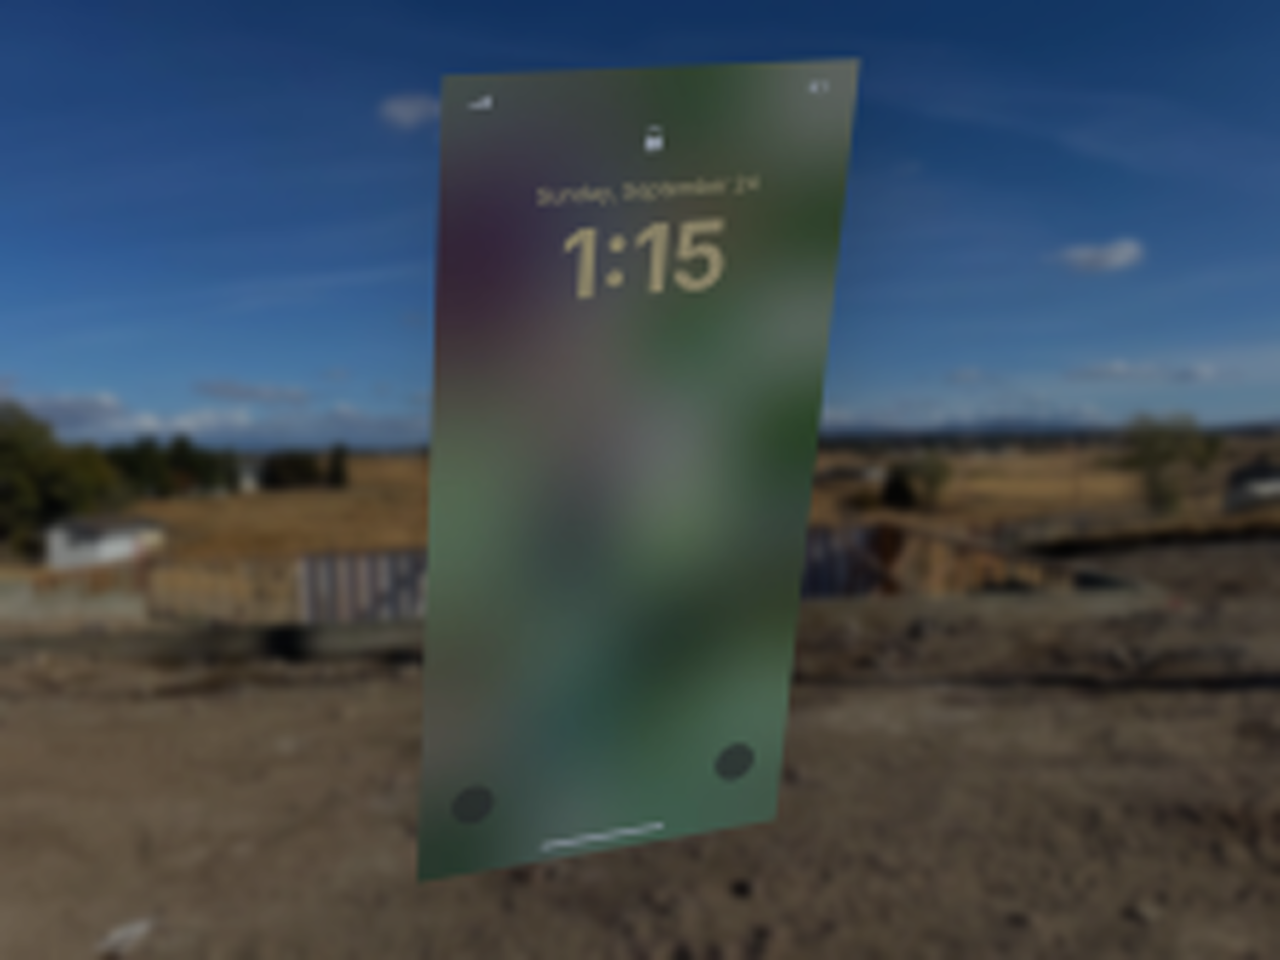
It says 1 h 15 min
